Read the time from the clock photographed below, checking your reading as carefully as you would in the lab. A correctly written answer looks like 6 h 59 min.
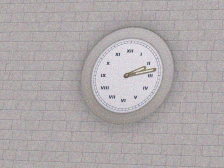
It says 2 h 13 min
